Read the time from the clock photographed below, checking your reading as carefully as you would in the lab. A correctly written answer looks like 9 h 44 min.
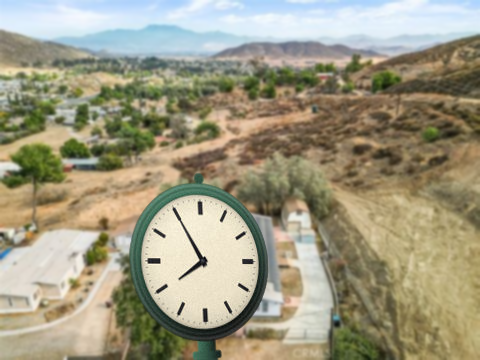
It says 7 h 55 min
